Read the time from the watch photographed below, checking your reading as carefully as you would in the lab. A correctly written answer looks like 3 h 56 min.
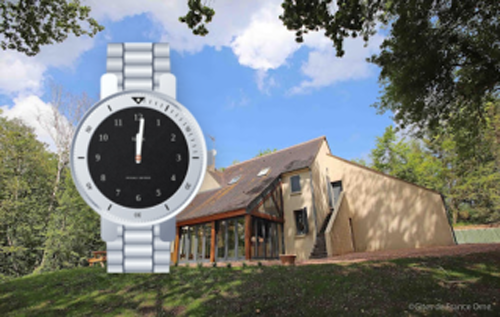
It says 12 h 01 min
